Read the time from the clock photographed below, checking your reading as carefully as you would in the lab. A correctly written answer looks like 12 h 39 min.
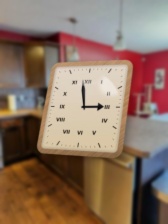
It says 2 h 58 min
